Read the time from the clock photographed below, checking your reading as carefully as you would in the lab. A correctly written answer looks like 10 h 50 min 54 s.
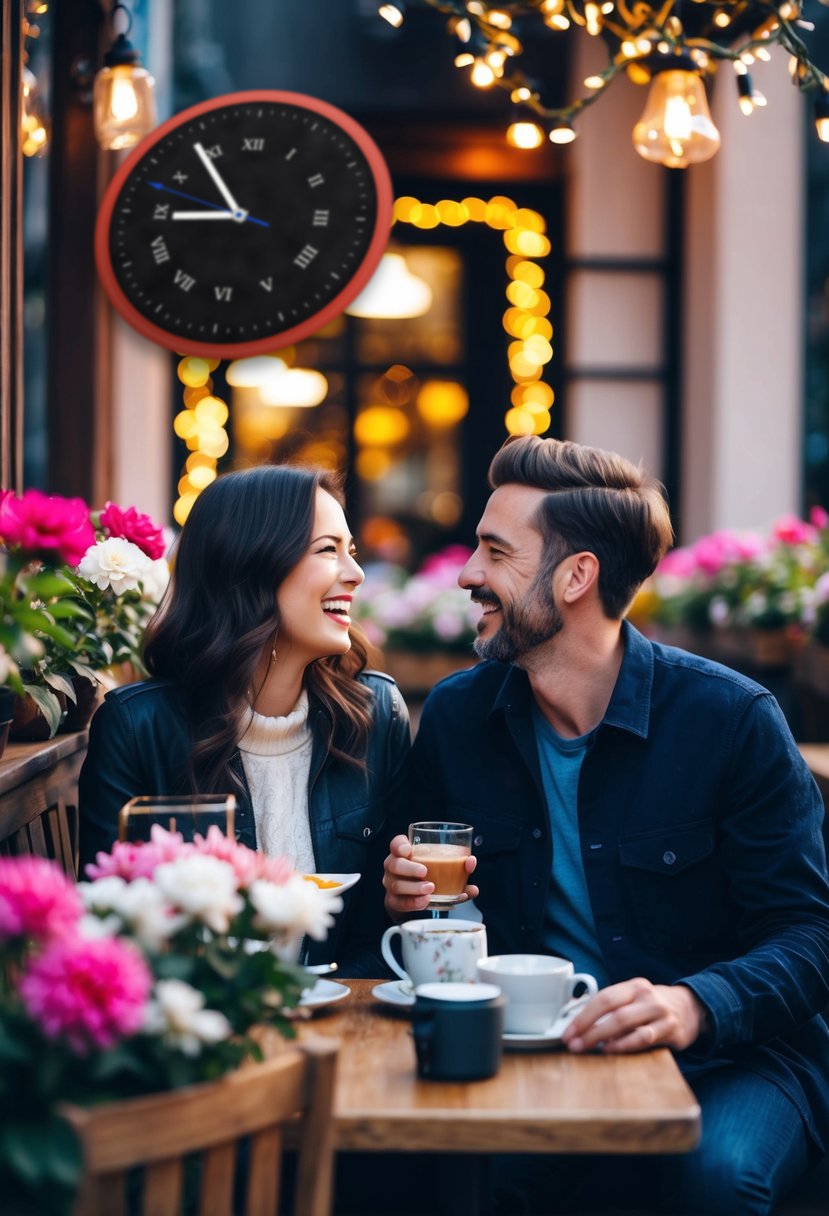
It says 8 h 53 min 48 s
